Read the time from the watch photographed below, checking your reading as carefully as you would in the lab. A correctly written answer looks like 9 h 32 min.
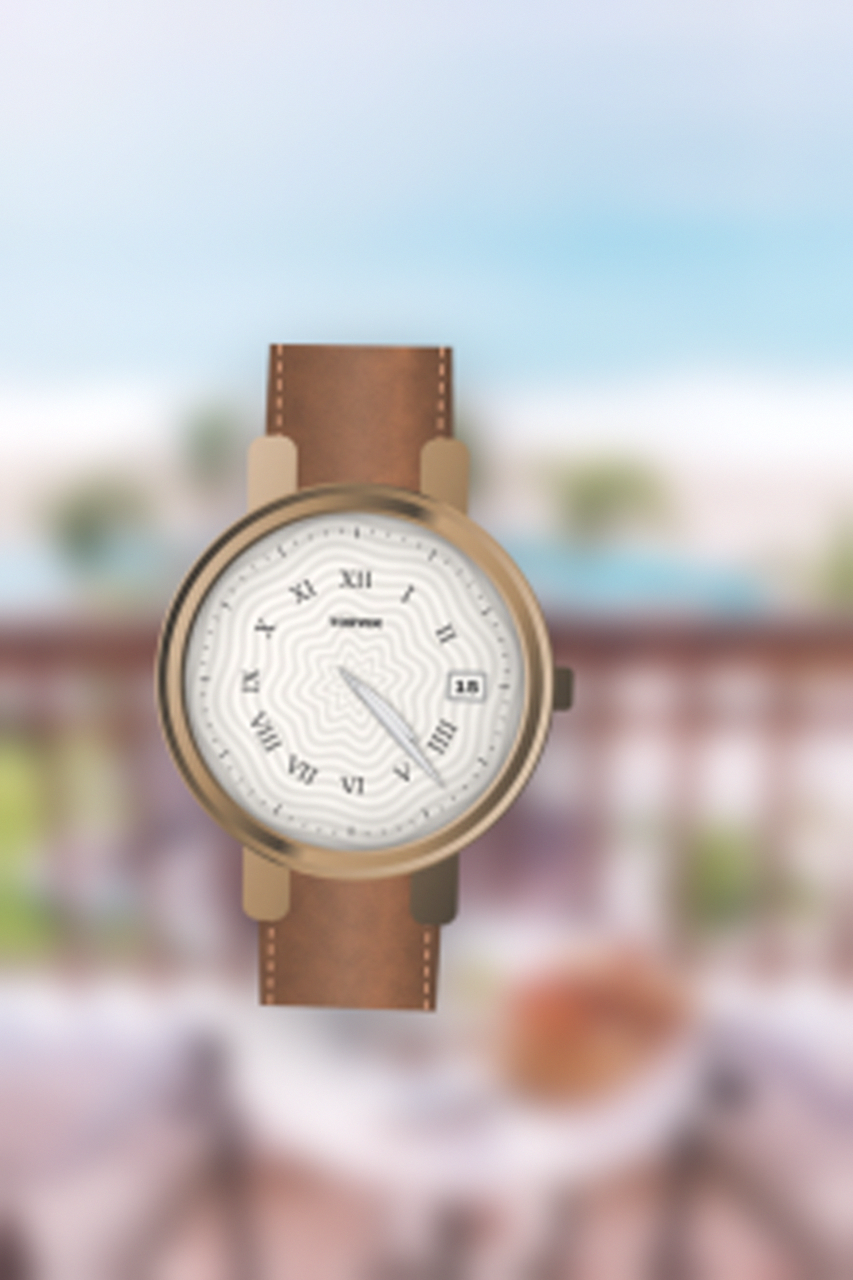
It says 4 h 23 min
